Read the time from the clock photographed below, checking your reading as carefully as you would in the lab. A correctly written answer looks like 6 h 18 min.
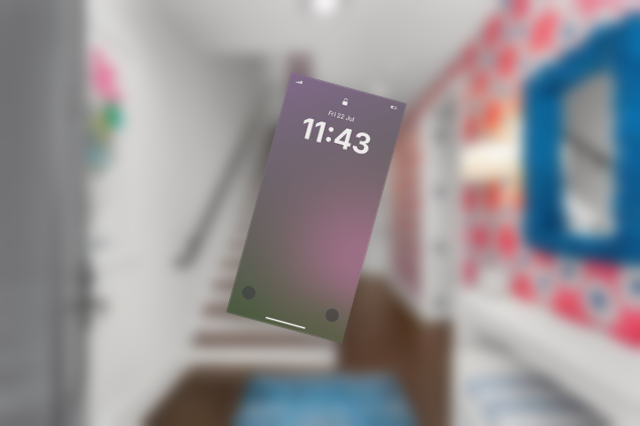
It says 11 h 43 min
